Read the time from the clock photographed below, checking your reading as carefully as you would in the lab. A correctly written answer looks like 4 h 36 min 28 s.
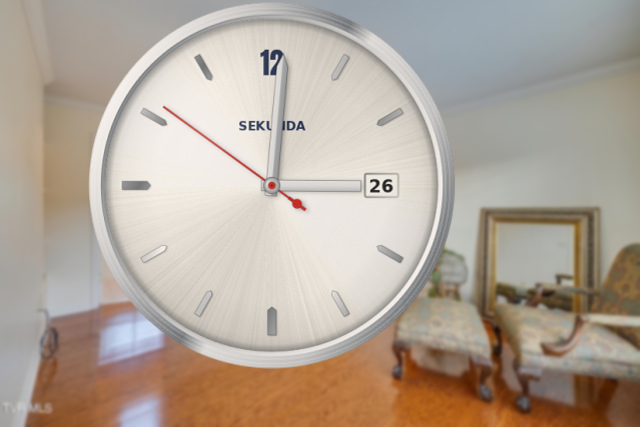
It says 3 h 00 min 51 s
